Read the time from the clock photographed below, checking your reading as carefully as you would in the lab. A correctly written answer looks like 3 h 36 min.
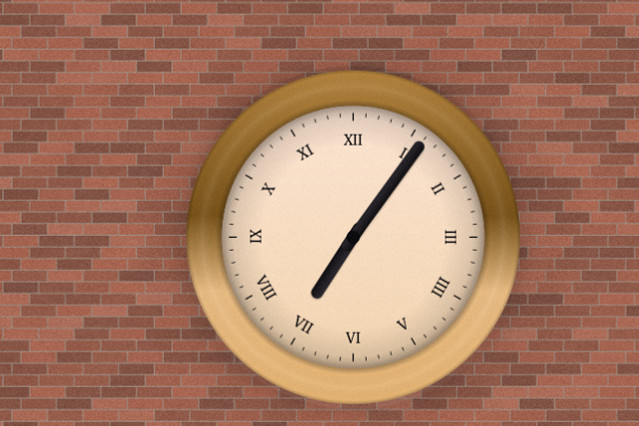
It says 7 h 06 min
